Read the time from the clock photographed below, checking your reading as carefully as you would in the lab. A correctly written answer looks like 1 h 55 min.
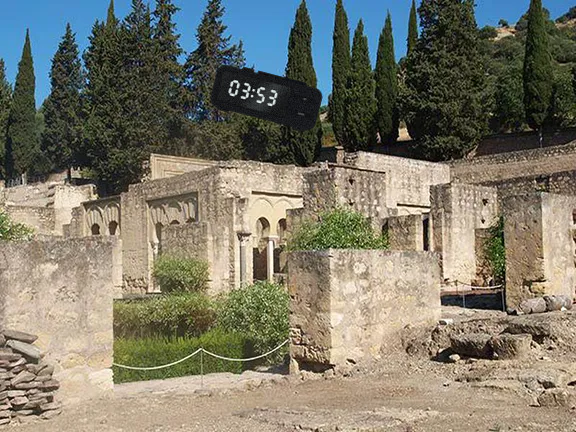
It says 3 h 53 min
